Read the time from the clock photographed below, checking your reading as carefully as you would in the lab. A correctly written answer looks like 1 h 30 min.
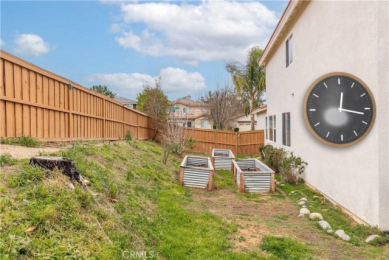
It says 12 h 17 min
